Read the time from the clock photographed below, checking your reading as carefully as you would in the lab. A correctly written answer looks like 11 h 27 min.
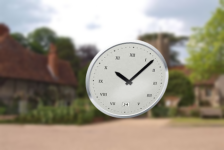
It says 10 h 07 min
